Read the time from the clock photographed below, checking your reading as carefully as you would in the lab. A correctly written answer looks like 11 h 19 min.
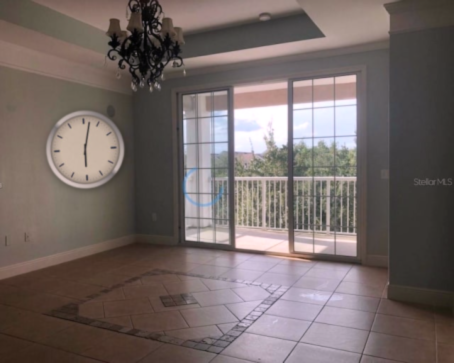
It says 6 h 02 min
